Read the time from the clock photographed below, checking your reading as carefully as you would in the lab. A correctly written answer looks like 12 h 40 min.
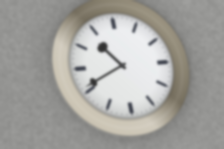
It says 10 h 41 min
